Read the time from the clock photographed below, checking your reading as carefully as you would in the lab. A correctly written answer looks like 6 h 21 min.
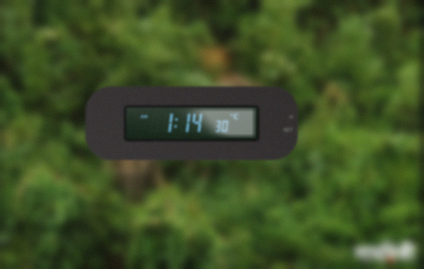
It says 1 h 14 min
